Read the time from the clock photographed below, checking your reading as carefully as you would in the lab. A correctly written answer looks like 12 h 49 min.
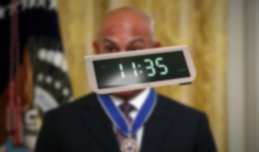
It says 11 h 35 min
